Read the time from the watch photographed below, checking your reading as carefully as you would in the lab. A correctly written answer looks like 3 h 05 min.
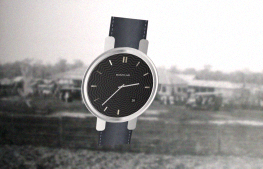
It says 2 h 37 min
